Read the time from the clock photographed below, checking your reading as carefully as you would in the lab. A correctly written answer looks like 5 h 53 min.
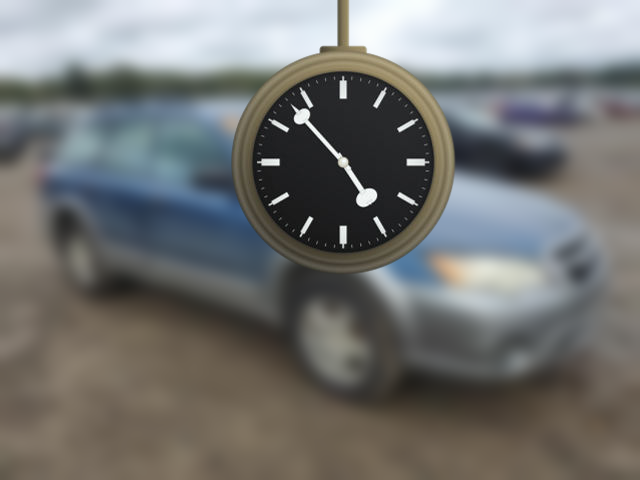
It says 4 h 53 min
